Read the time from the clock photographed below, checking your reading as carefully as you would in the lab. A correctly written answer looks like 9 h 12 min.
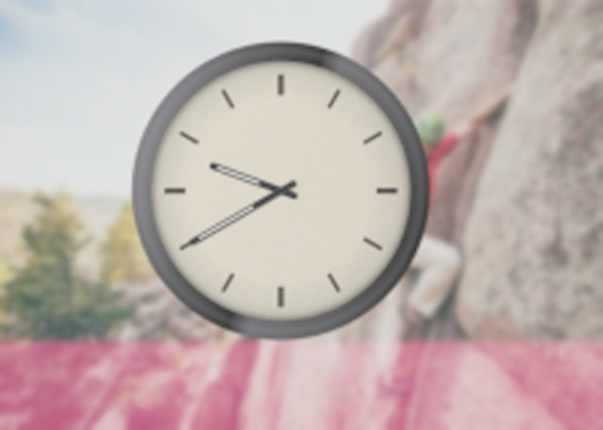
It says 9 h 40 min
